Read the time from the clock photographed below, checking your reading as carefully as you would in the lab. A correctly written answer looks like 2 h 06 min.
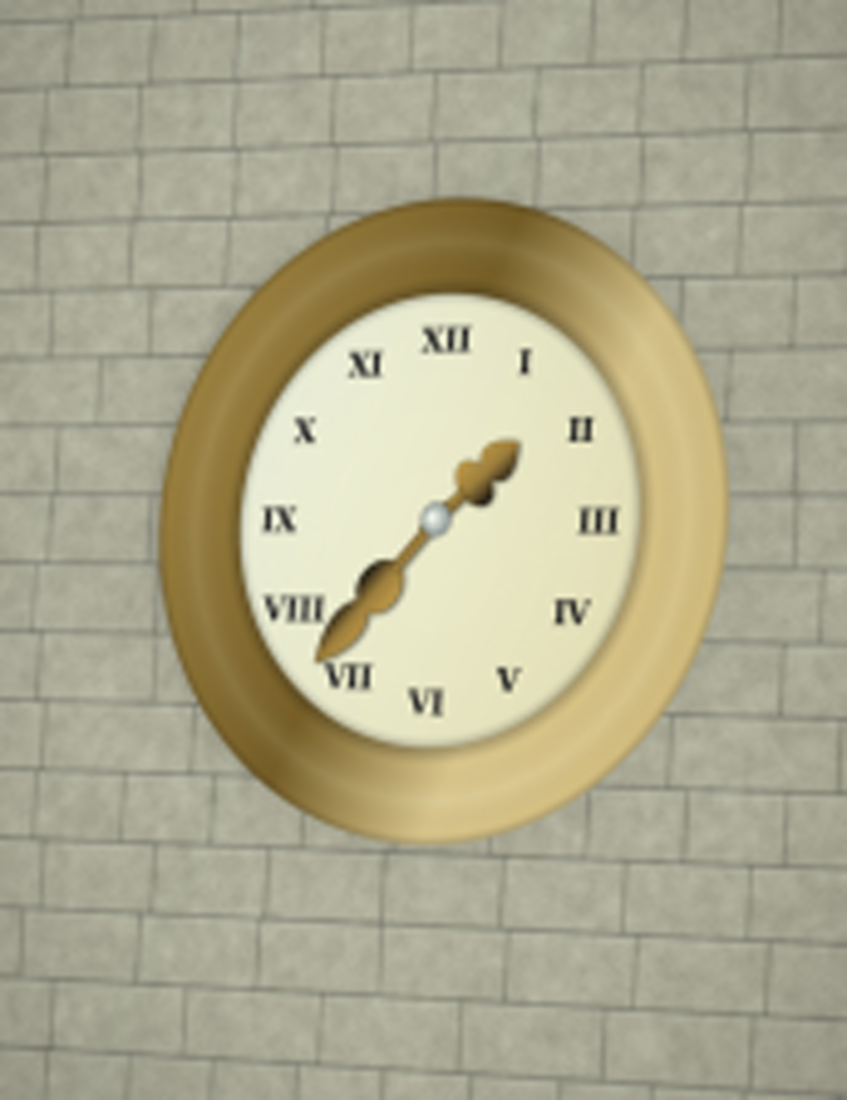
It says 1 h 37 min
